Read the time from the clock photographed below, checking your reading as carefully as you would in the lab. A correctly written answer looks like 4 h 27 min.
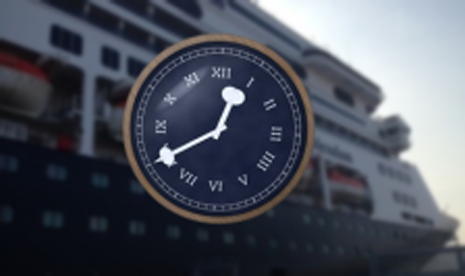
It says 12 h 40 min
